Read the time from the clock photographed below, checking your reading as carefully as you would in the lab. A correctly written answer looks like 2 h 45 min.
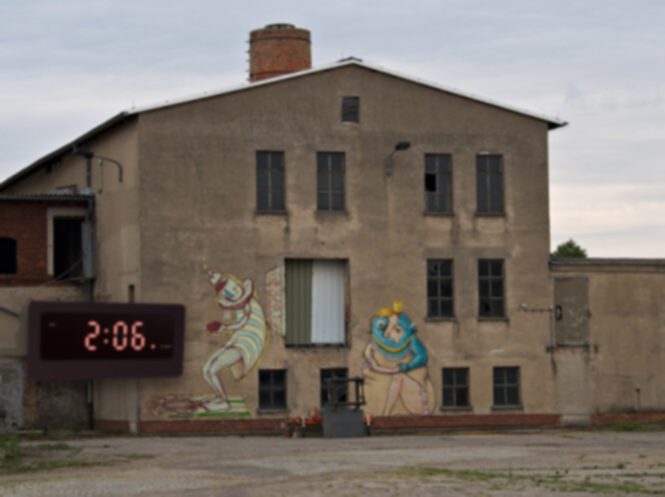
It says 2 h 06 min
